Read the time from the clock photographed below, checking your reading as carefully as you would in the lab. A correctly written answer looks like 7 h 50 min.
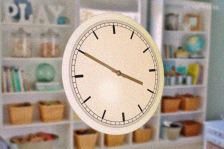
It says 3 h 50 min
